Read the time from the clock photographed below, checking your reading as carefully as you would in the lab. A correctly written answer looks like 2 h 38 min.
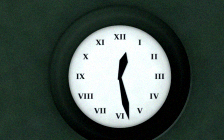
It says 12 h 28 min
